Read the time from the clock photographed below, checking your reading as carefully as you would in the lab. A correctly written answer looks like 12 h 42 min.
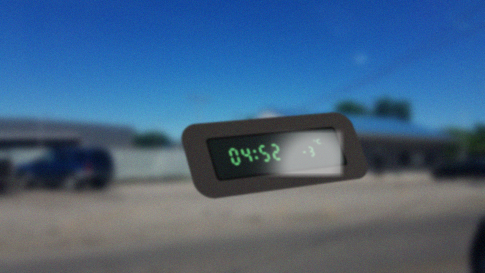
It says 4 h 52 min
